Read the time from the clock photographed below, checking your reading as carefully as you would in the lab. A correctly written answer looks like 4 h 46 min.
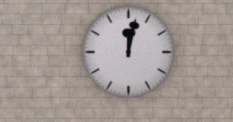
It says 12 h 02 min
